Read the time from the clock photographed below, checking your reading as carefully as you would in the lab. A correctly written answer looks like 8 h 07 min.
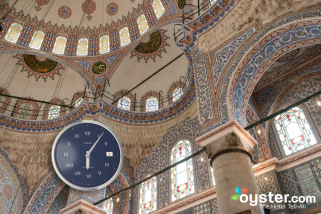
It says 6 h 06 min
